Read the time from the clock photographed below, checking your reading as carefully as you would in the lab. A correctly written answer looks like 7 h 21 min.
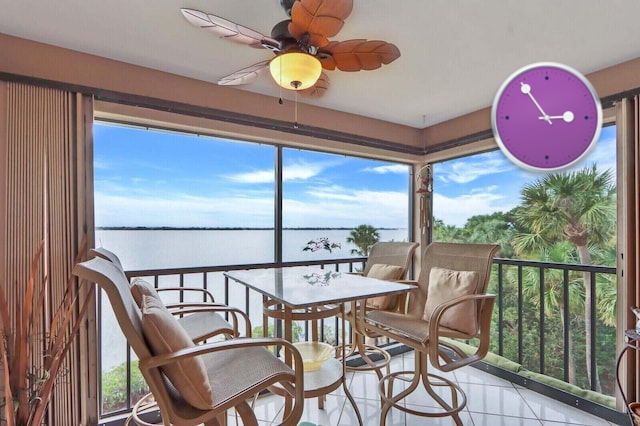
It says 2 h 54 min
